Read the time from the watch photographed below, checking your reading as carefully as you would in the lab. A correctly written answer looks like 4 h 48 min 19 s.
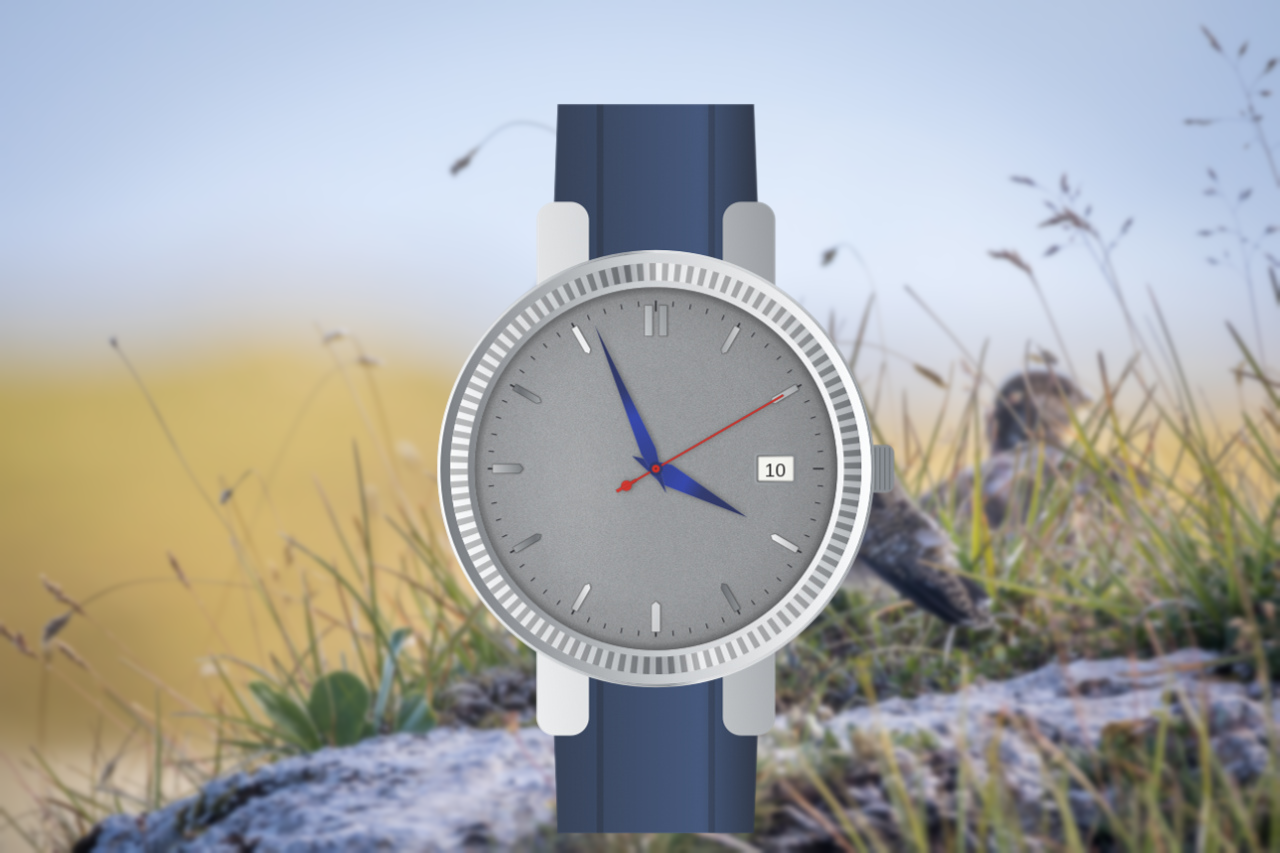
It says 3 h 56 min 10 s
